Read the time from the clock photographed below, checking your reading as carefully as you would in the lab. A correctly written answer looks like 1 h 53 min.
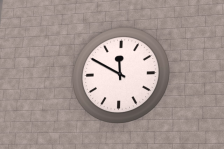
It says 11 h 50 min
